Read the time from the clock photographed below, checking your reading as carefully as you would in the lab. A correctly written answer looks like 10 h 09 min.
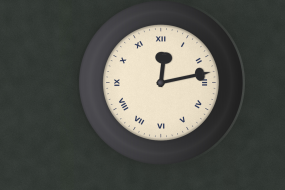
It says 12 h 13 min
